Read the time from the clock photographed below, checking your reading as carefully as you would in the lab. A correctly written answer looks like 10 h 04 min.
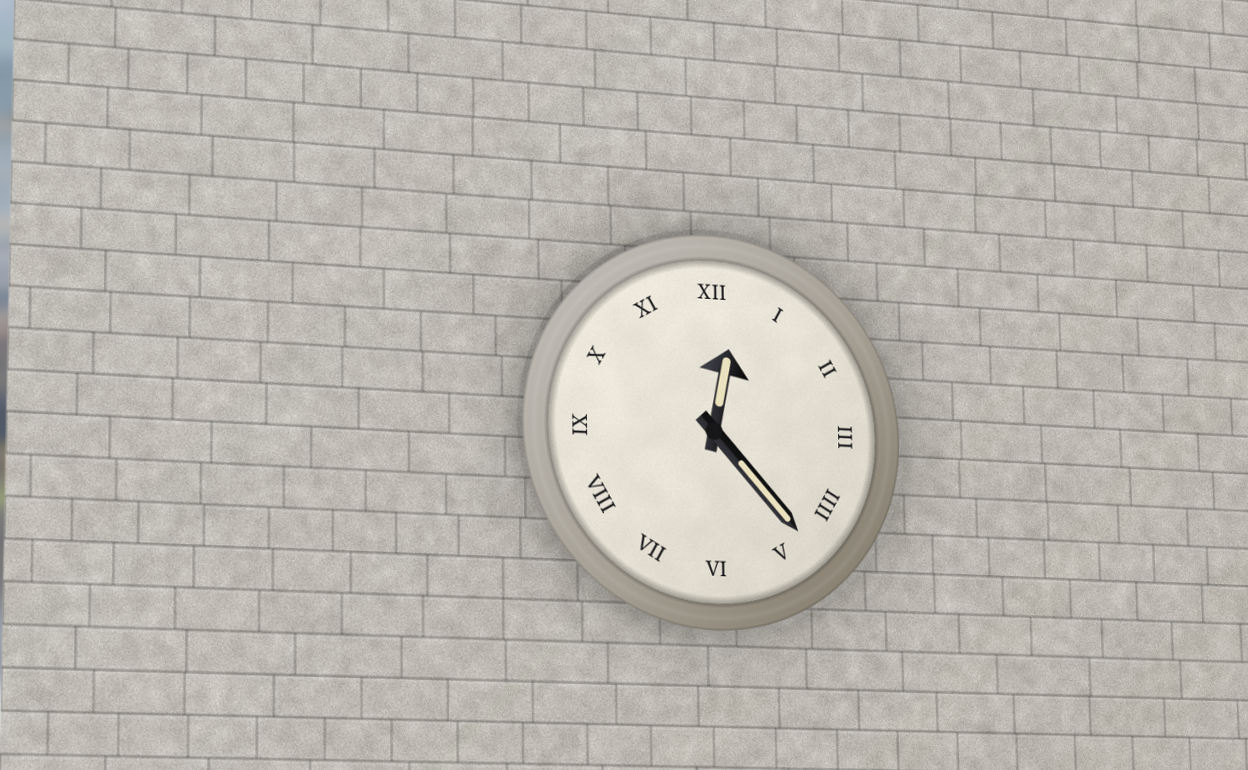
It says 12 h 23 min
